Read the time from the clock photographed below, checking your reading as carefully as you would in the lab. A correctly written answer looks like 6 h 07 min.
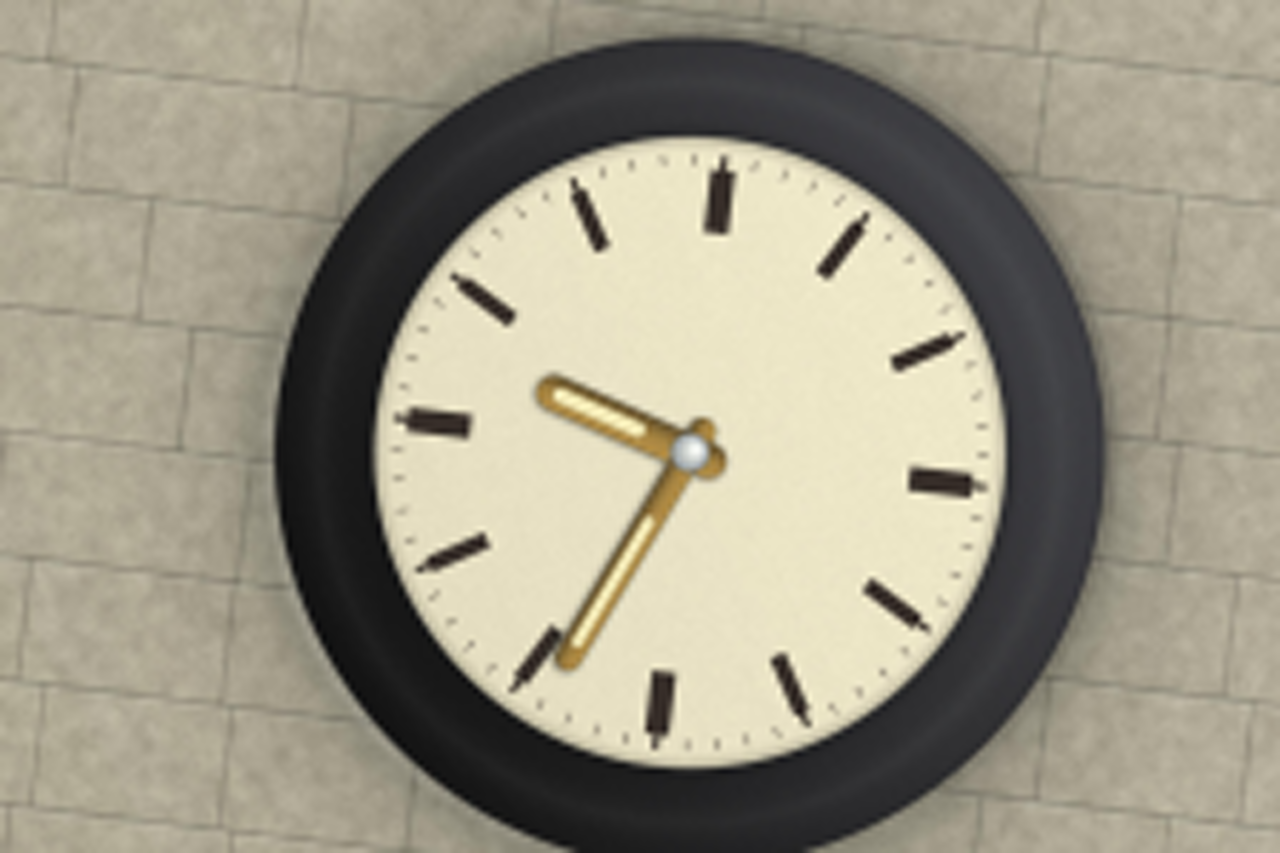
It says 9 h 34 min
